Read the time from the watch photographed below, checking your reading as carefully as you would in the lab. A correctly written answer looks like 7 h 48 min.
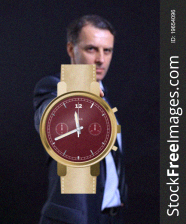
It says 11 h 41 min
